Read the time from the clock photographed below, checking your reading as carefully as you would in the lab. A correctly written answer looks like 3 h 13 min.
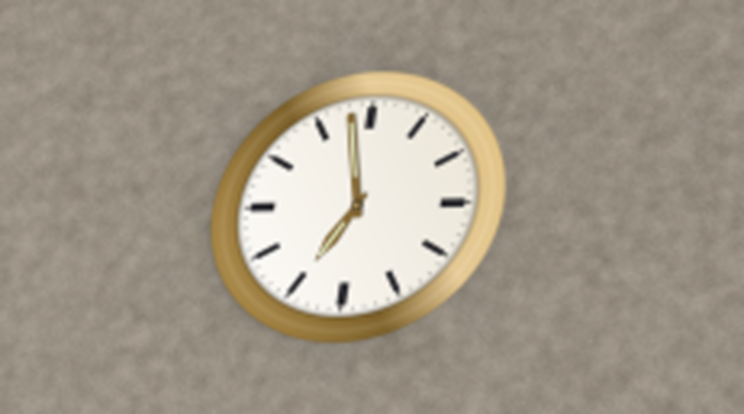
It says 6 h 58 min
